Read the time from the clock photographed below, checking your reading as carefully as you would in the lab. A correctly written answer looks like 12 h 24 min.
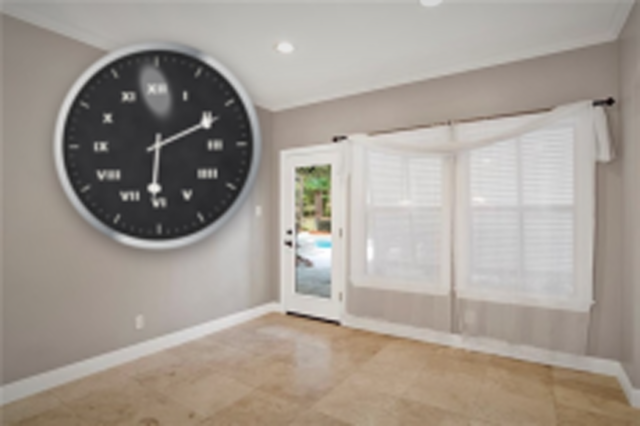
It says 6 h 11 min
